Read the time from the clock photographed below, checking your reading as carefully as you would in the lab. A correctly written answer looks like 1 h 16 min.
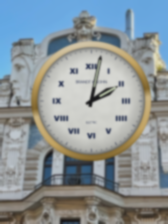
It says 2 h 02 min
